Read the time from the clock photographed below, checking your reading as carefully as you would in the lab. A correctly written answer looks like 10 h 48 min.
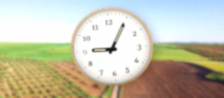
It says 9 h 05 min
